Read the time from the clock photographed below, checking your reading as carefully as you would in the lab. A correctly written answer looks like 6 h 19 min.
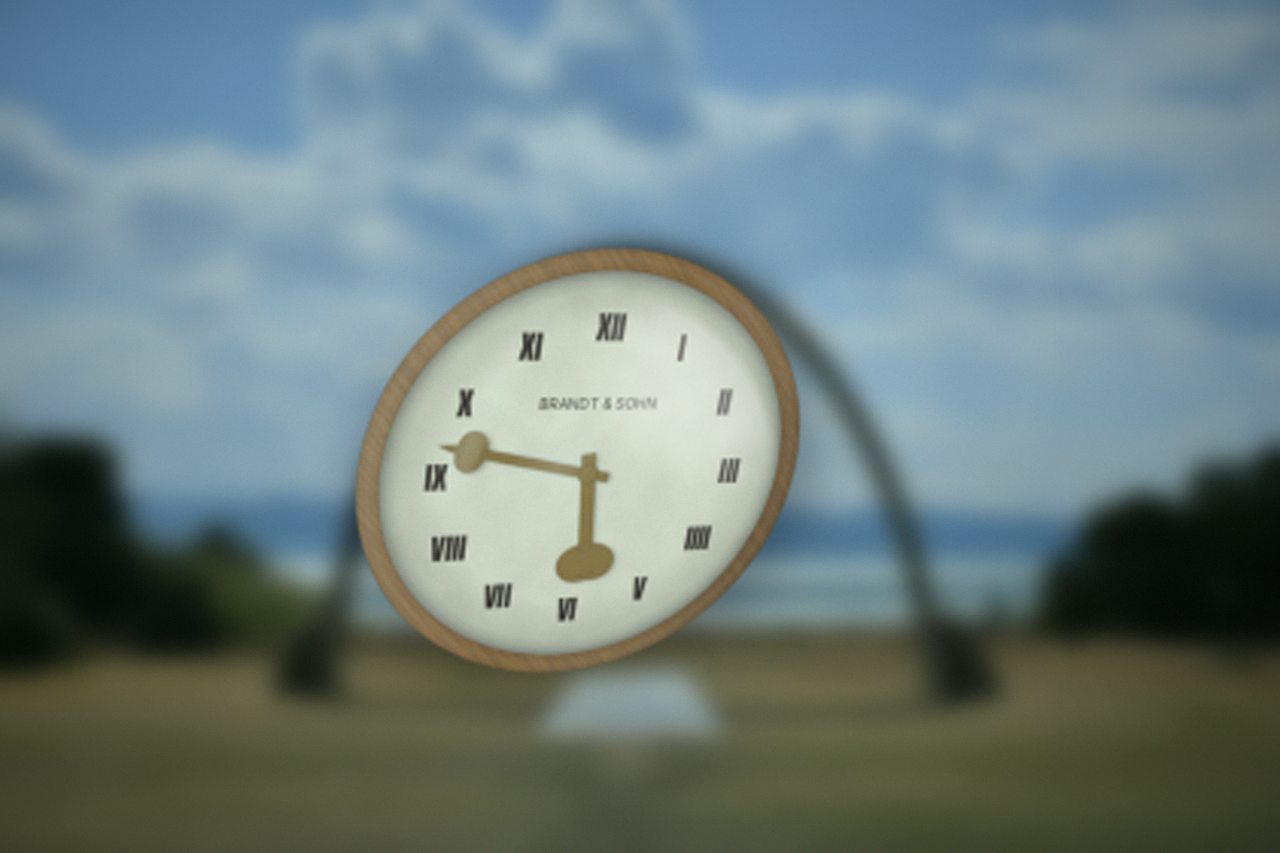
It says 5 h 47 min
